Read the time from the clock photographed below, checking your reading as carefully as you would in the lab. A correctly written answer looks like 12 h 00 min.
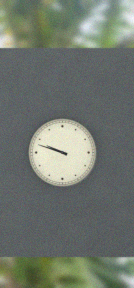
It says 9 h 48 min
